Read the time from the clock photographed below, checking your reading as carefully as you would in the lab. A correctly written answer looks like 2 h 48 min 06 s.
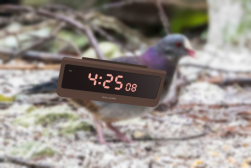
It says 4 h 25 min 08 s
